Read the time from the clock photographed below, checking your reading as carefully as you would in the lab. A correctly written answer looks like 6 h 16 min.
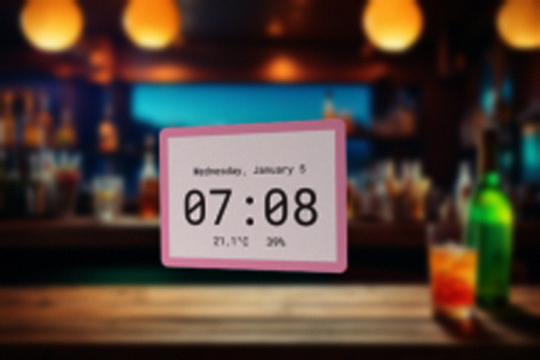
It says 7 h 08 min
